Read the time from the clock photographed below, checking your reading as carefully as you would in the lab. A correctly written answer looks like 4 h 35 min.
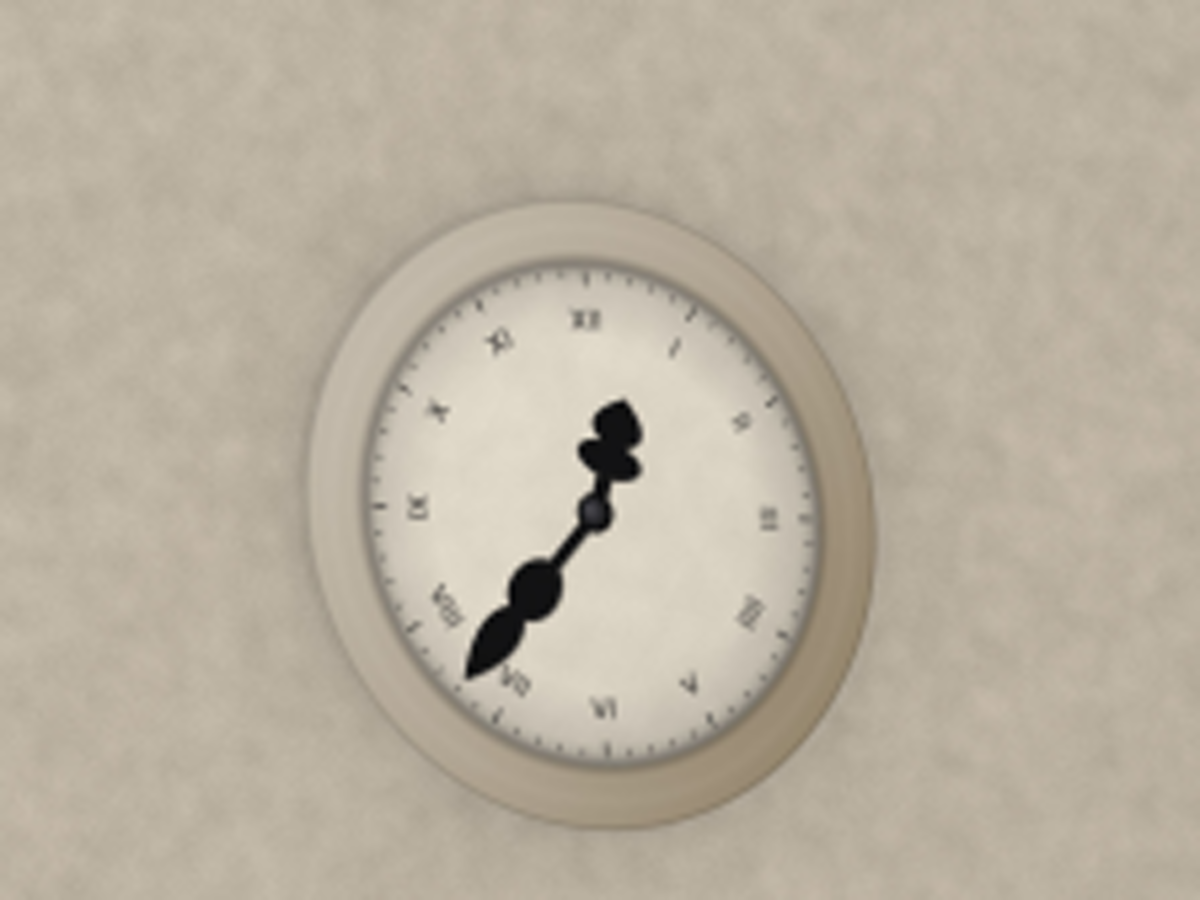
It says 12 h 37 min
